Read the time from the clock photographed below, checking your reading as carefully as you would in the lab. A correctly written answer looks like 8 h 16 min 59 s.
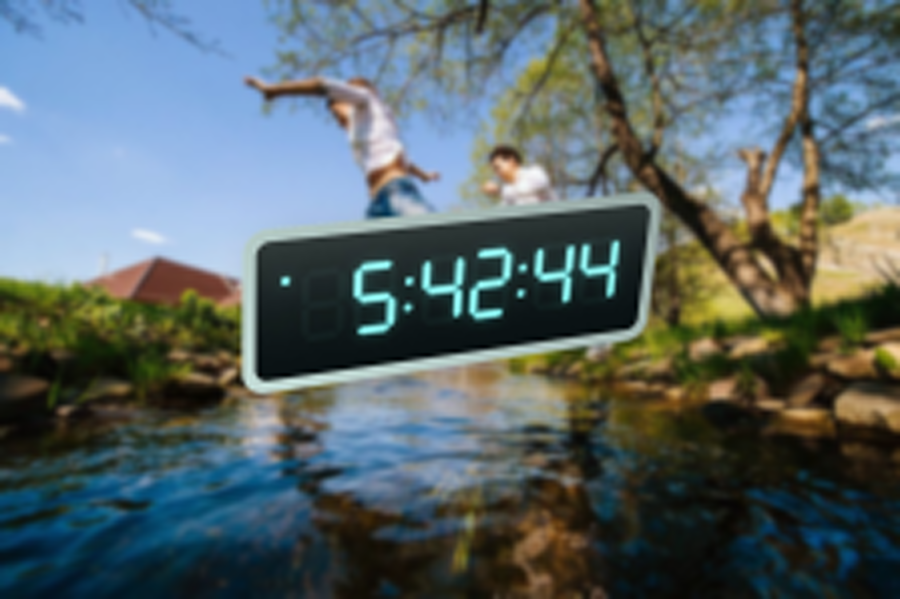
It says 5 h 42 min 44 s
